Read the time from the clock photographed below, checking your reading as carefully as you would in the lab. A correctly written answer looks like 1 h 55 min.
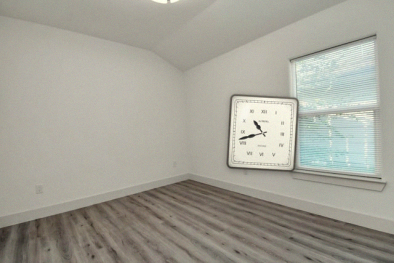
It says 10 h 42 min
